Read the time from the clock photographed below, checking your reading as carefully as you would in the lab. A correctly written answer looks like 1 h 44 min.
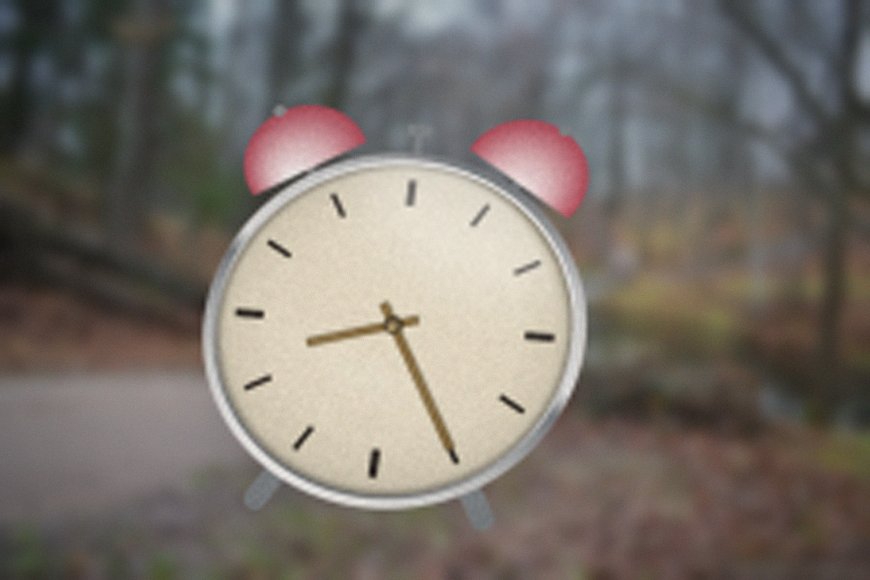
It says 8 h 25 min
